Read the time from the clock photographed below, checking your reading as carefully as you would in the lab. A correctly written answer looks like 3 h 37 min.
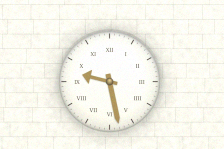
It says 9 h 28 min
